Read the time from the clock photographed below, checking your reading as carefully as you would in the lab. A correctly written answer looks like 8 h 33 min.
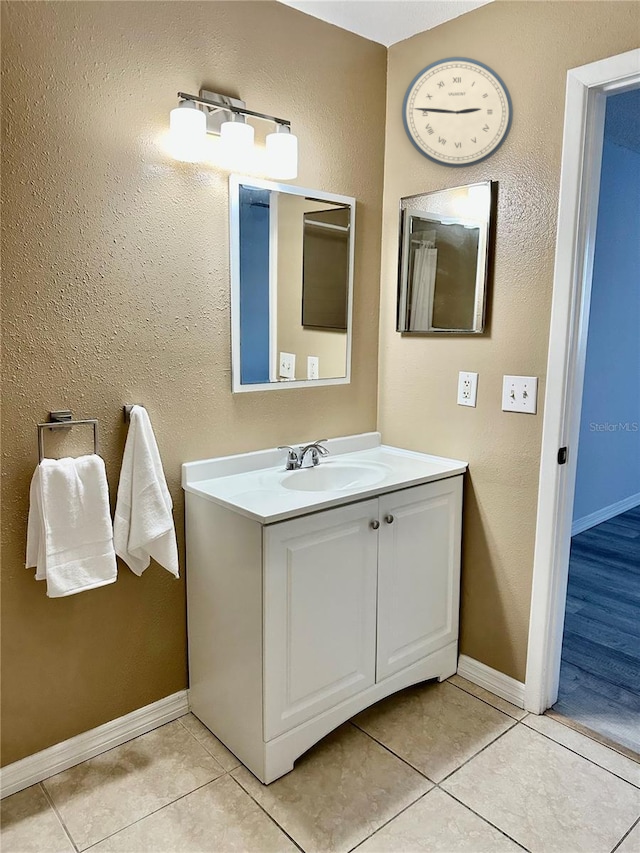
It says 2 h 46 min
